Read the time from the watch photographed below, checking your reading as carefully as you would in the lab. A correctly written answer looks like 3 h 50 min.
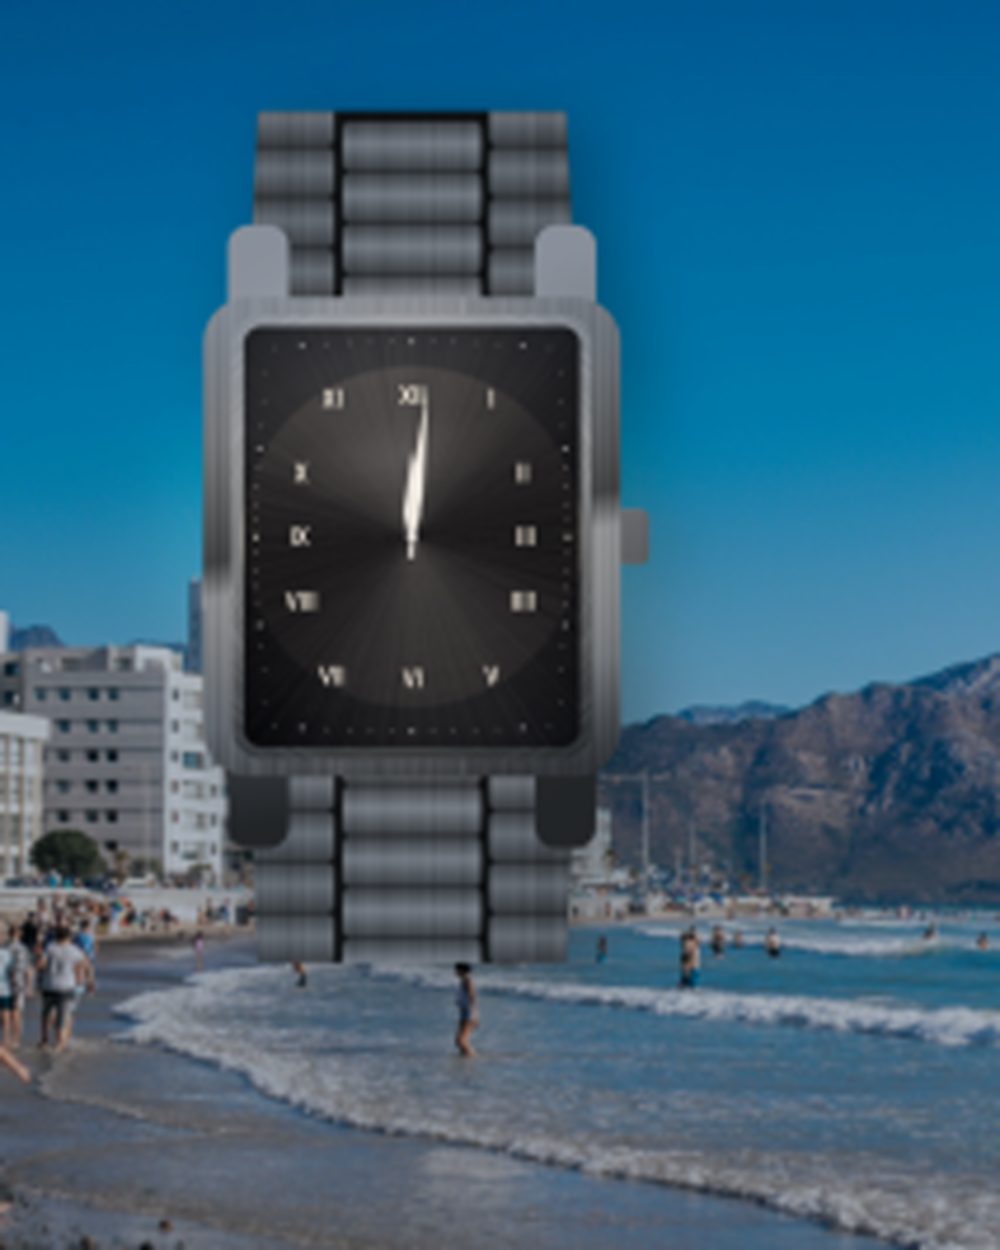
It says 12 h 01 min
